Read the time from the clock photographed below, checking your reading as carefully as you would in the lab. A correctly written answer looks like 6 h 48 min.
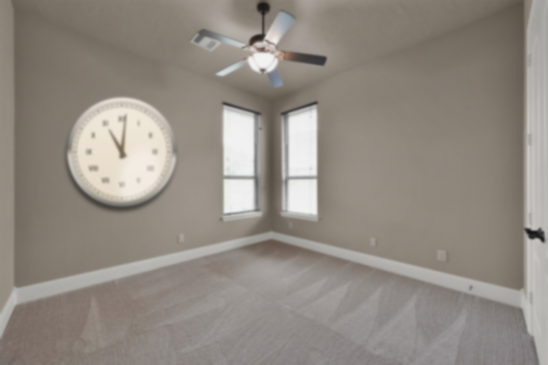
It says 11 h 01 min
